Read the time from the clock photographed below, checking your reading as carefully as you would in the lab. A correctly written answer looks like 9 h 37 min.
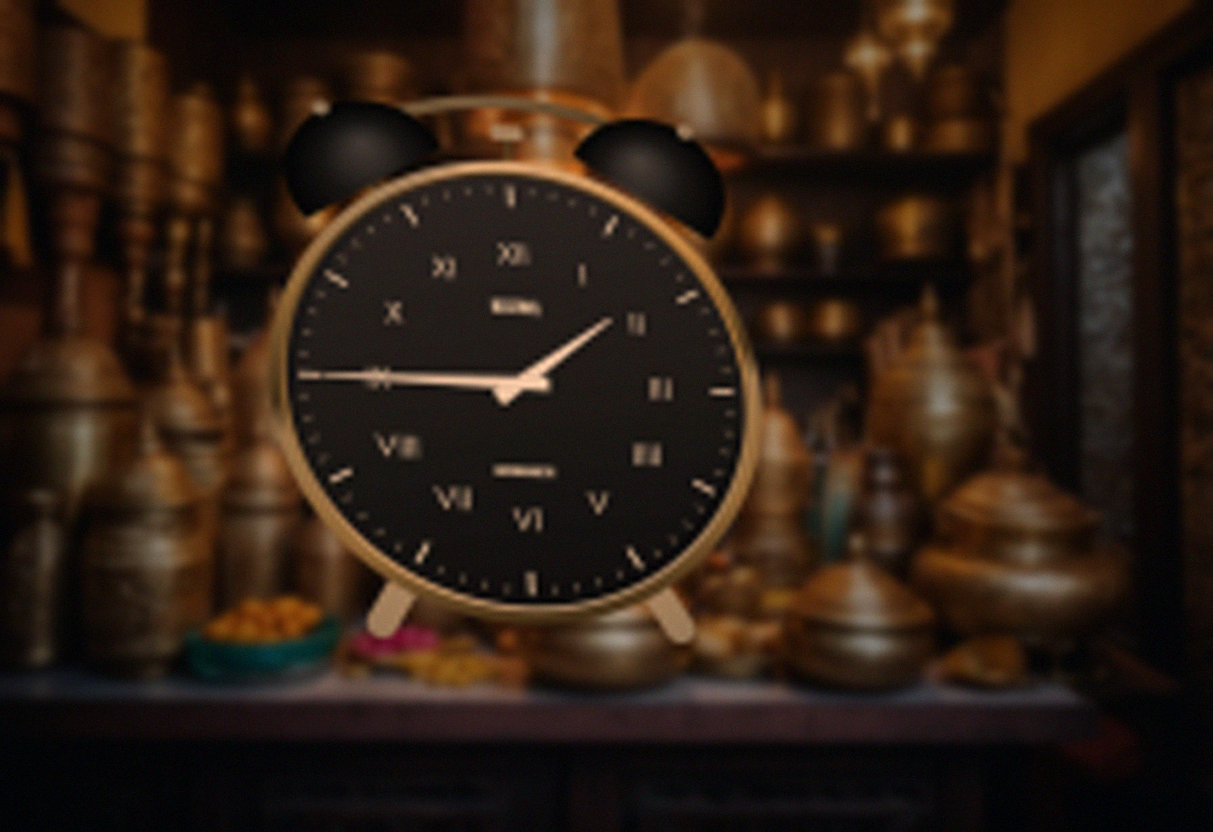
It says 1 h 45 min
